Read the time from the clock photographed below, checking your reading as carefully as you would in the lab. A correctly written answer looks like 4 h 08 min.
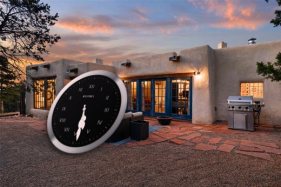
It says 5 h 29 min
